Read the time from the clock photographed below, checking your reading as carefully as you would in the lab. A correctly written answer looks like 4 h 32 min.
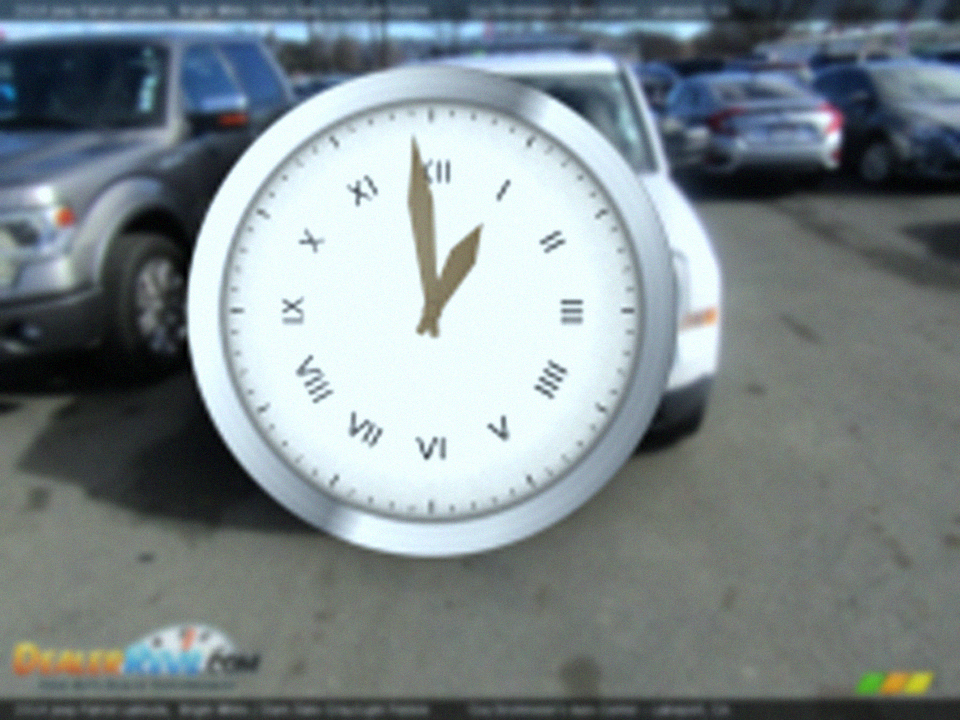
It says 12 h 59 min
